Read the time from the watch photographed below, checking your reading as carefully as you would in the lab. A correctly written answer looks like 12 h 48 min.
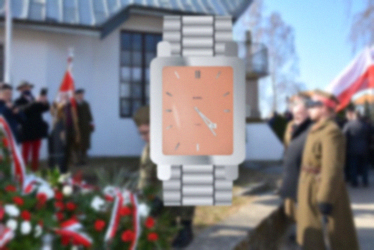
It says 4 h 24 min
